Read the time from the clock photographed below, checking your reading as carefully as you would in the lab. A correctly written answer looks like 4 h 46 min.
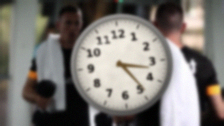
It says 3 h 24 min
